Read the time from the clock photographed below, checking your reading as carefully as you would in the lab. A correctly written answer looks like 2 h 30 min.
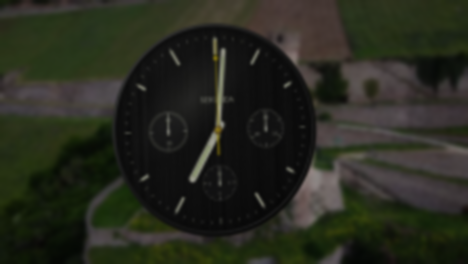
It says 7 h 01 min
